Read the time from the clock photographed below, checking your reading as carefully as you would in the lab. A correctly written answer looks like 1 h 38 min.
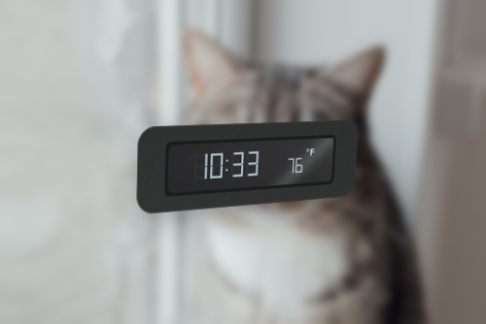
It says 10 h 33 min
